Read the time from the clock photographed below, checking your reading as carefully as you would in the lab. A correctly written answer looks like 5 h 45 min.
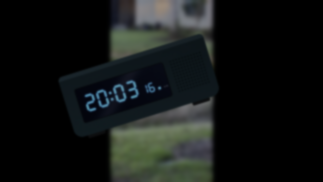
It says 20 h 03 min
